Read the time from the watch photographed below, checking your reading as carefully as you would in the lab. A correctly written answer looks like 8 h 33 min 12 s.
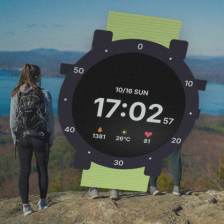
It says 17 h 02 min 57 s
